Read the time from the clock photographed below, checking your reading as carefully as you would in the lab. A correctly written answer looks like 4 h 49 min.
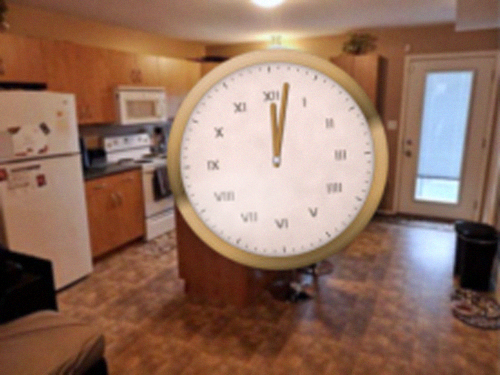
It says 12 h 02 min
